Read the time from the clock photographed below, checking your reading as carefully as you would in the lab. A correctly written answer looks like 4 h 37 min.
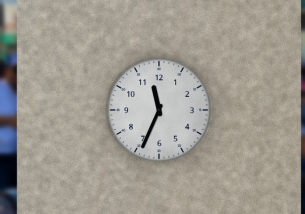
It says 11 h 34 min
